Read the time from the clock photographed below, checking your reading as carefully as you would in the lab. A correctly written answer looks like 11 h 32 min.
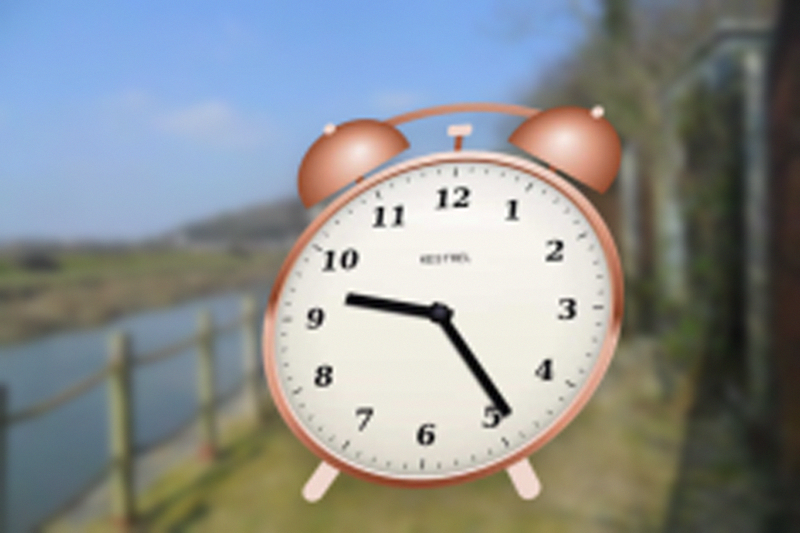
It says 9 h 24 min
